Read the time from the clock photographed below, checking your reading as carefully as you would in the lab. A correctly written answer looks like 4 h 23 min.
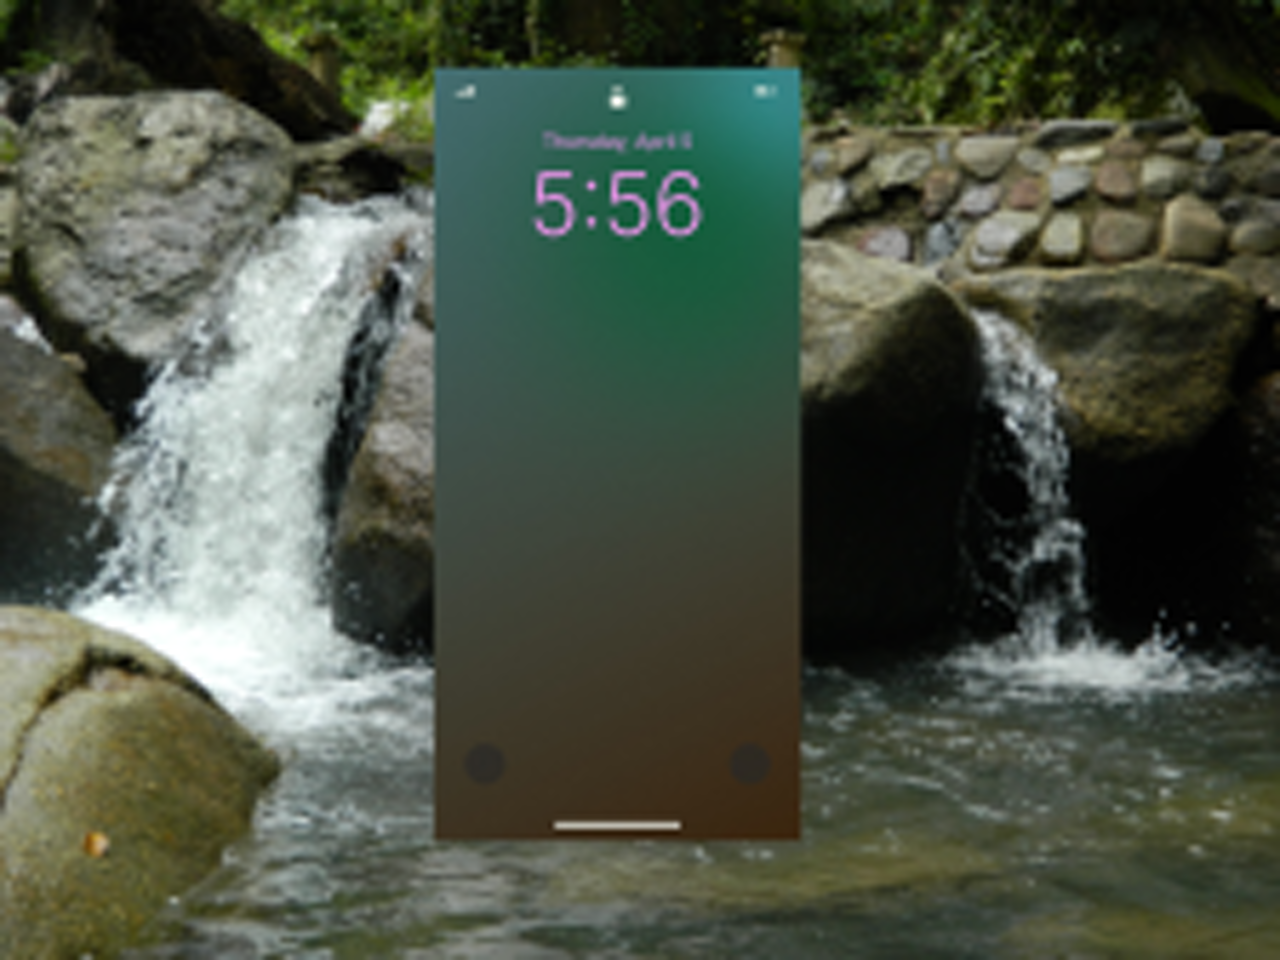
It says 5 h 56 min
